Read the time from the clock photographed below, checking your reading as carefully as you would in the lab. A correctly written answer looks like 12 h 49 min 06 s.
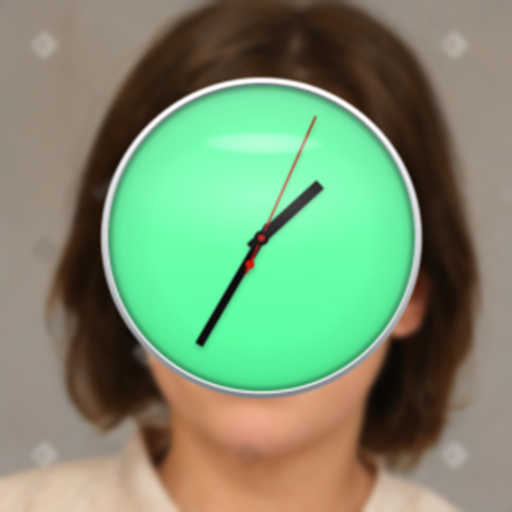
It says 1 h 35 min 04 s
